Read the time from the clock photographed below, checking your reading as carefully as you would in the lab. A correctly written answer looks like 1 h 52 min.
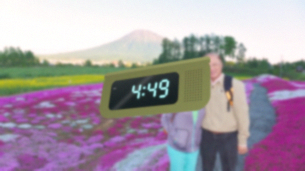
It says 4 h 49 min
